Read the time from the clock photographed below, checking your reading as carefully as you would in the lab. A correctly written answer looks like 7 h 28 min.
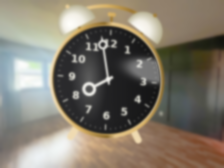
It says 7 h 58 min
